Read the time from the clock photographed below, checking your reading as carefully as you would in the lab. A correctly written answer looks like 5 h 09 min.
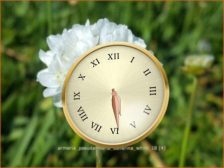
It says 5 h 29 min
